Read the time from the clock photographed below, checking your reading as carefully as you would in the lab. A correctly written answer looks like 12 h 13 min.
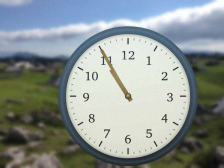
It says 10 h 55 min
